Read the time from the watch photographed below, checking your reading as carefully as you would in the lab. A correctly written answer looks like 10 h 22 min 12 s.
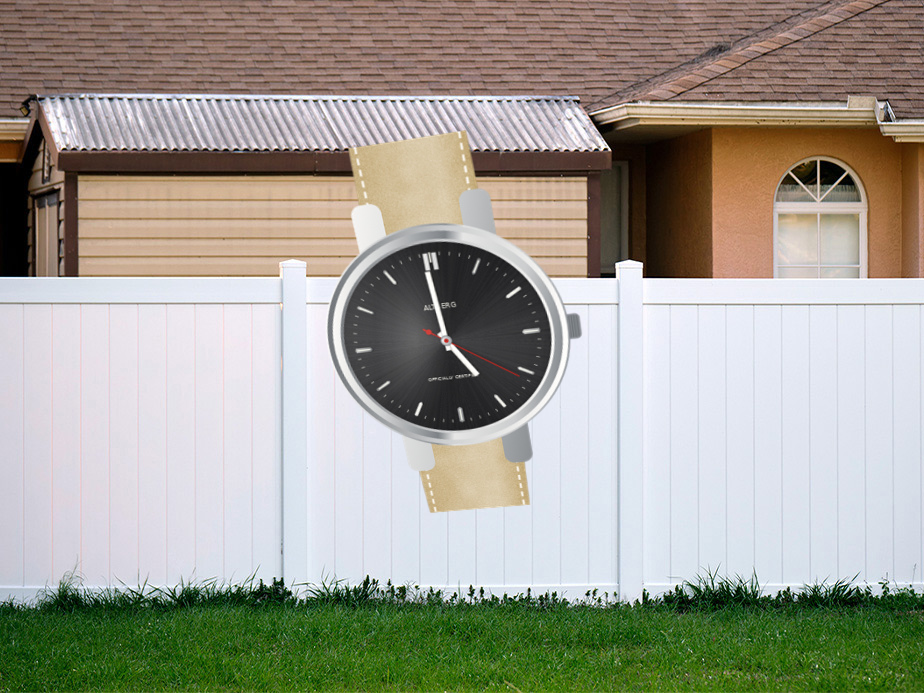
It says 4 h 59 min 21 s
